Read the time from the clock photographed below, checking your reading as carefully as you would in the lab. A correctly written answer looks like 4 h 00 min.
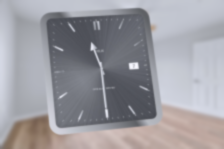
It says 11 h 30 min
